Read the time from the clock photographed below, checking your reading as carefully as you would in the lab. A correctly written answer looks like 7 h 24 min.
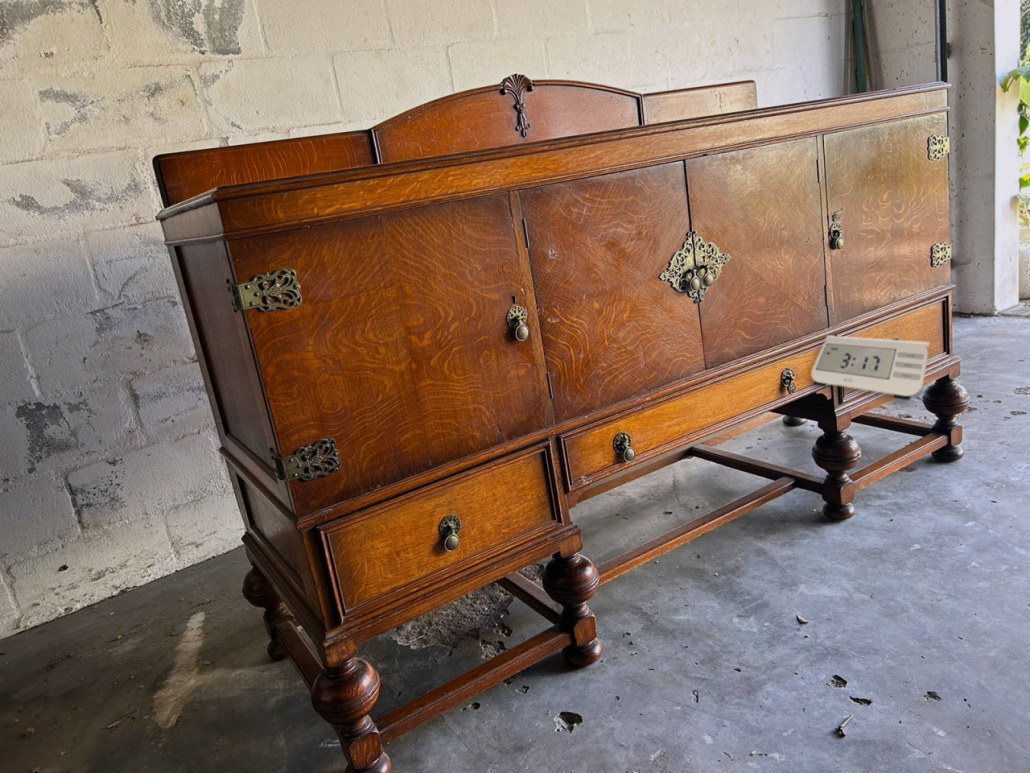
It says 3 h 17 min
